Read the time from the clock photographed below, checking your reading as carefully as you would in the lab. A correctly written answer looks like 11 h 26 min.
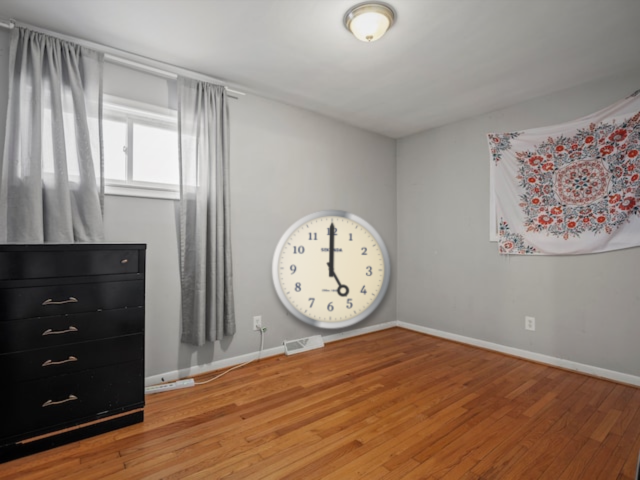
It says 5 h 00 min
